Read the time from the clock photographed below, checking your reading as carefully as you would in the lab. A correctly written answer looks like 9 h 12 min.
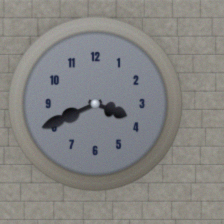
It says 3 h 41 min
